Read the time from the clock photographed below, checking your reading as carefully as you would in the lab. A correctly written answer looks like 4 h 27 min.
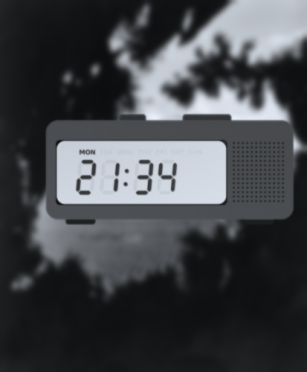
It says 21 h 34 min
